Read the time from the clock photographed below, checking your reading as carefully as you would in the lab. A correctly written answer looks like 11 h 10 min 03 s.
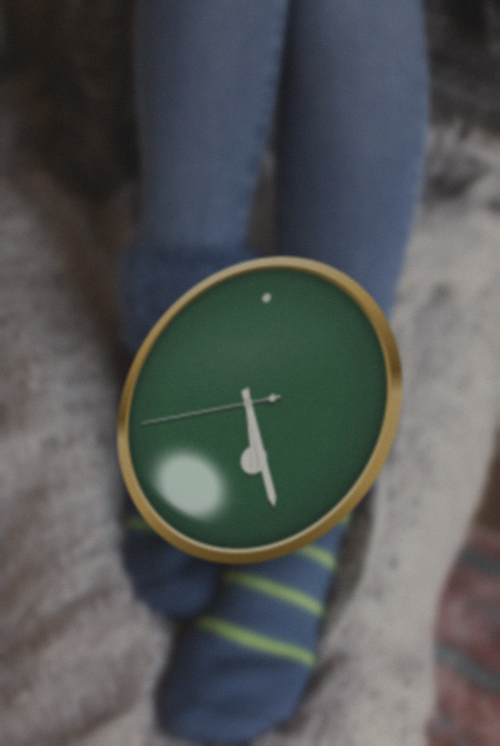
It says 5 h 25 min 43 s
